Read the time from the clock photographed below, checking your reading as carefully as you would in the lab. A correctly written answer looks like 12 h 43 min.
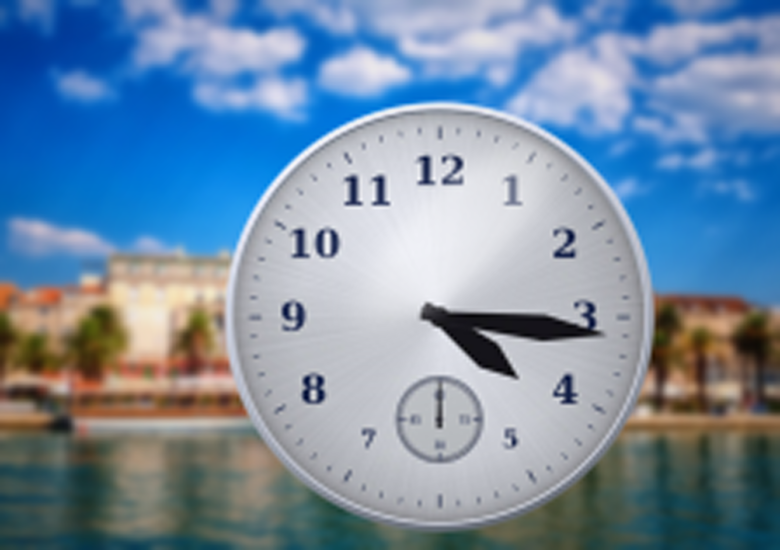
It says 4 h 16 min
